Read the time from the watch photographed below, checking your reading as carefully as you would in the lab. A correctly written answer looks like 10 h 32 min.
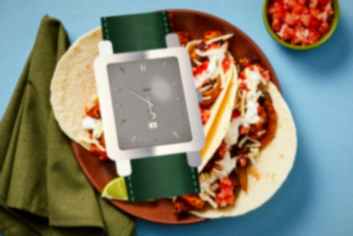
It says 5 h 52 min
